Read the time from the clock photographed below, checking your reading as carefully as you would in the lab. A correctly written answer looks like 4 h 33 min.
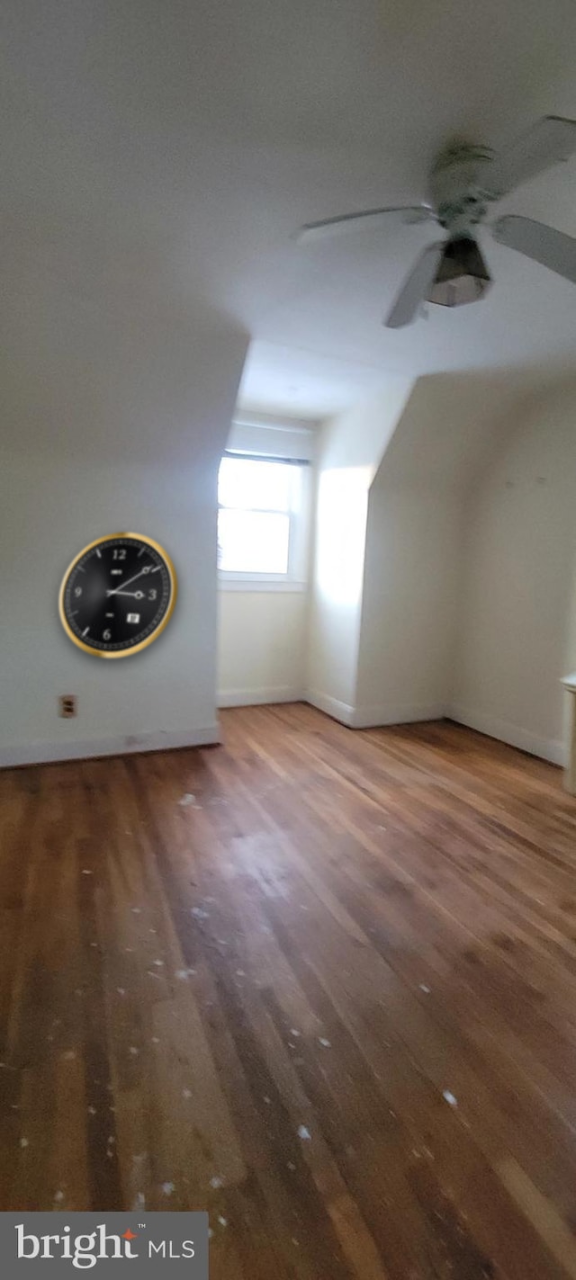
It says 3 h 09 min
